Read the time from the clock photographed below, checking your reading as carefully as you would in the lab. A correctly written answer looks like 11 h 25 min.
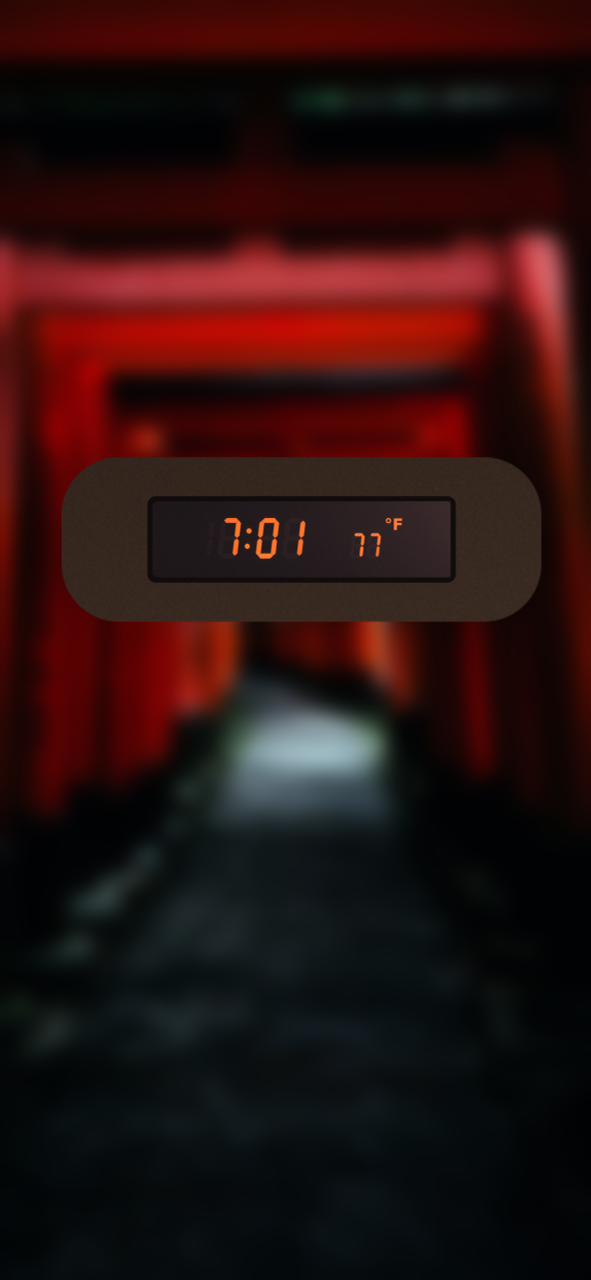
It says 7 h 01 min
